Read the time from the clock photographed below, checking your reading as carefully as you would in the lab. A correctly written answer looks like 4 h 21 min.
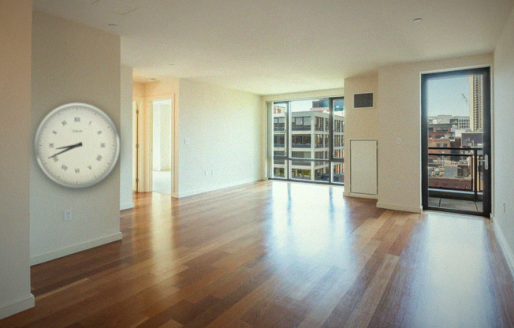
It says 8 h 41 min
